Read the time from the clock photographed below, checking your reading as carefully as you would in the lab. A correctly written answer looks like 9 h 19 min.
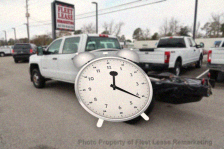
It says 12 h 21 min
